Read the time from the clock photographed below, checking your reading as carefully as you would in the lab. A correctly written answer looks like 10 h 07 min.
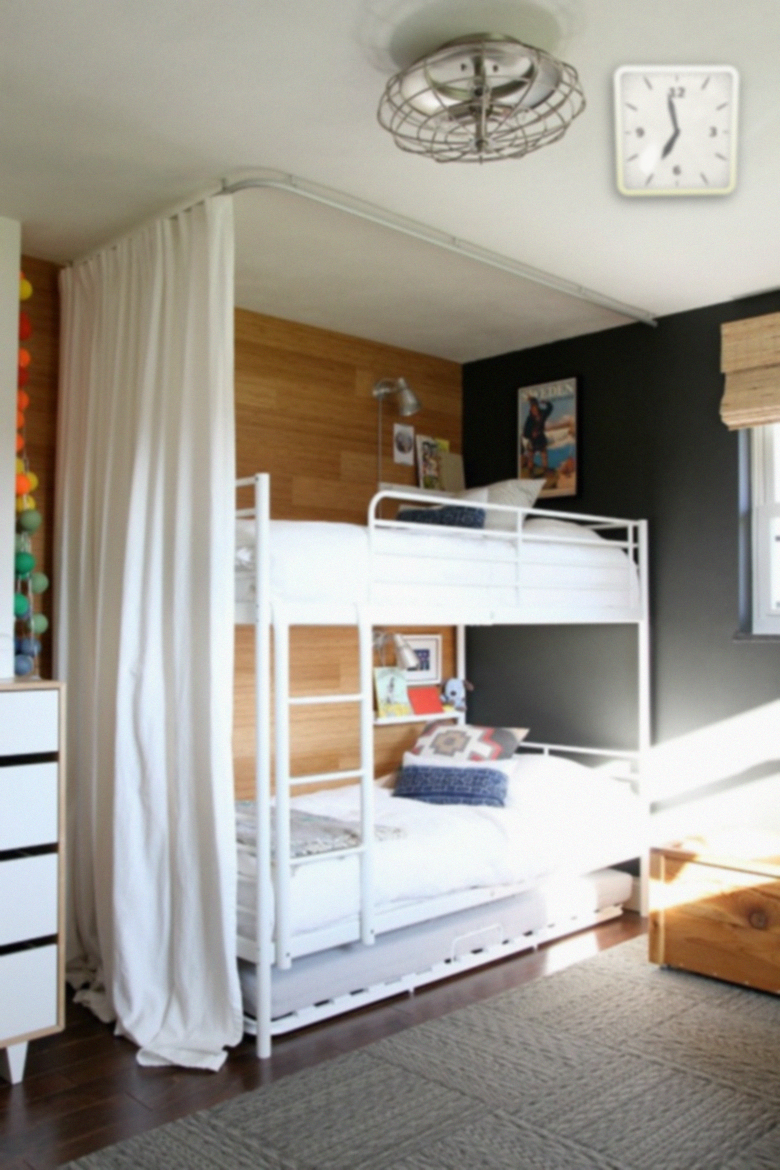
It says 6 h 58 min
